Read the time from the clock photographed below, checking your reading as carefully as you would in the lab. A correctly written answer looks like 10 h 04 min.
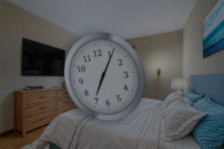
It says 7 h 06 min
